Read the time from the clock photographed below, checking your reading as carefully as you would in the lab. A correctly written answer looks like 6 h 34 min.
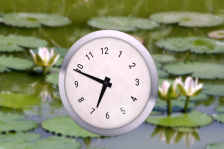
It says 6 h 49 min
